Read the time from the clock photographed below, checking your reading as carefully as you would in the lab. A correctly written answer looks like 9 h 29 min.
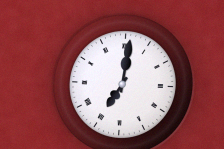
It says 7 h 01 min
